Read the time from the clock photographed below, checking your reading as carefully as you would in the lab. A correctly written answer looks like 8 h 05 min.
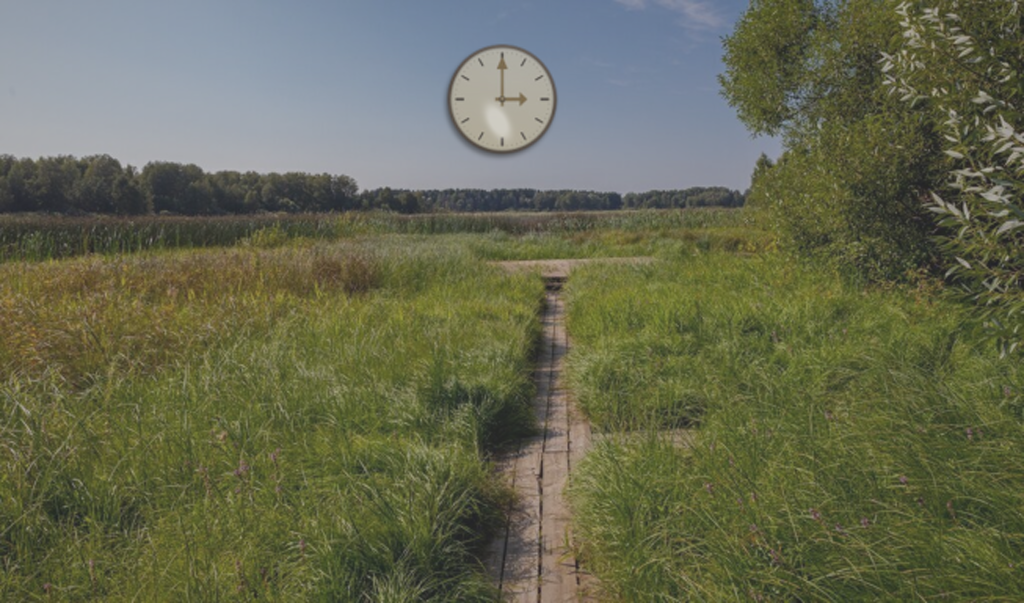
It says 3 h 00 min
